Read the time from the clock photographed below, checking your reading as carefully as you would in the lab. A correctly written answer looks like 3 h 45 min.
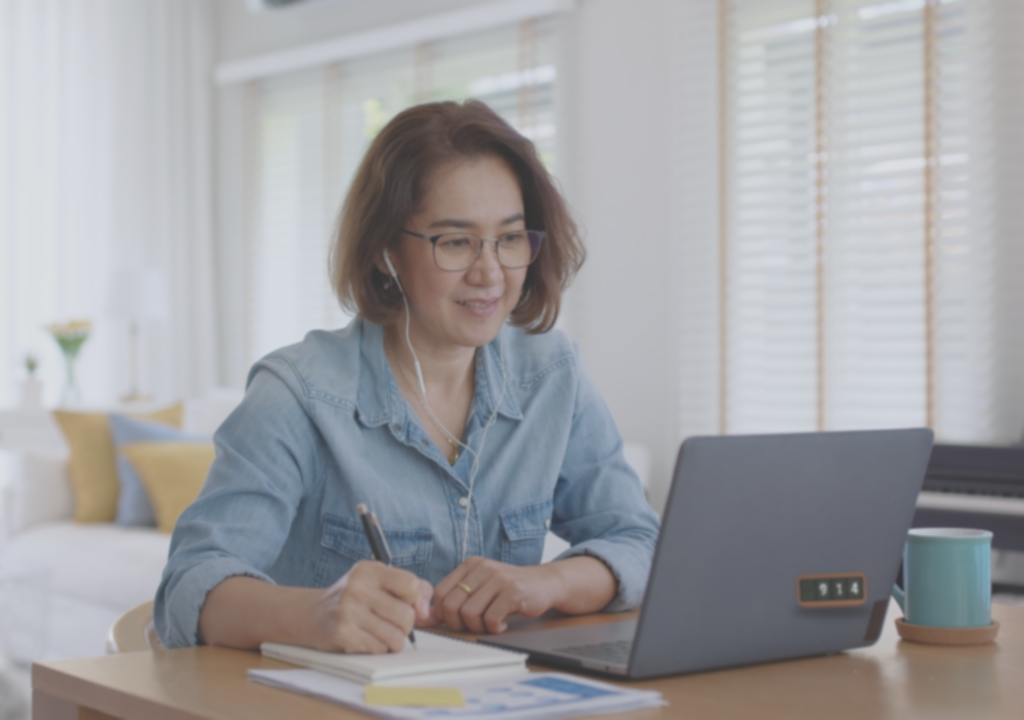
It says 9 h 14 min
